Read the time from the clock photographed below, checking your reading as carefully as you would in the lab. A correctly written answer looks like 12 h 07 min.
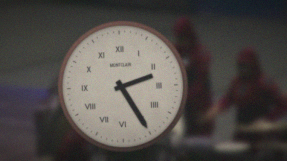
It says 2 h 25 min
